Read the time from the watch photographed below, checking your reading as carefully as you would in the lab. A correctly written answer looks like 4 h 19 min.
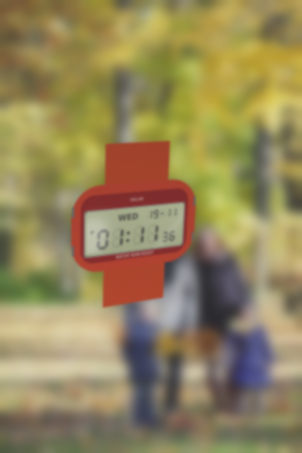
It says 1 h 11 min
